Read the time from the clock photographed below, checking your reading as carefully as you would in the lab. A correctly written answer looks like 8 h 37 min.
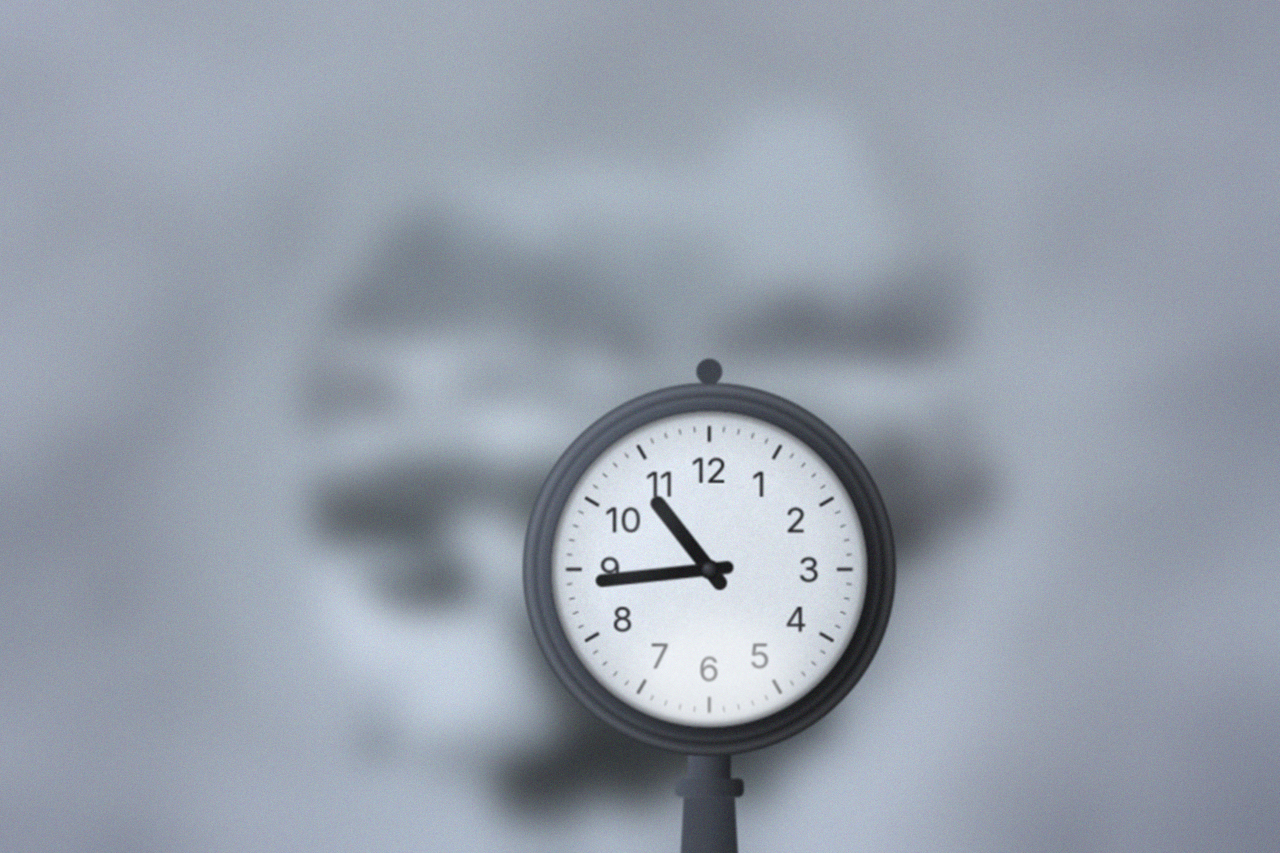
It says 10 h 44 min
